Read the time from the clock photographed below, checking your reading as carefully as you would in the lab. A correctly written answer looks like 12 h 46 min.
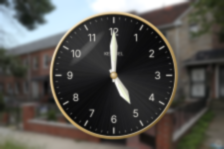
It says 5 h 00 min
